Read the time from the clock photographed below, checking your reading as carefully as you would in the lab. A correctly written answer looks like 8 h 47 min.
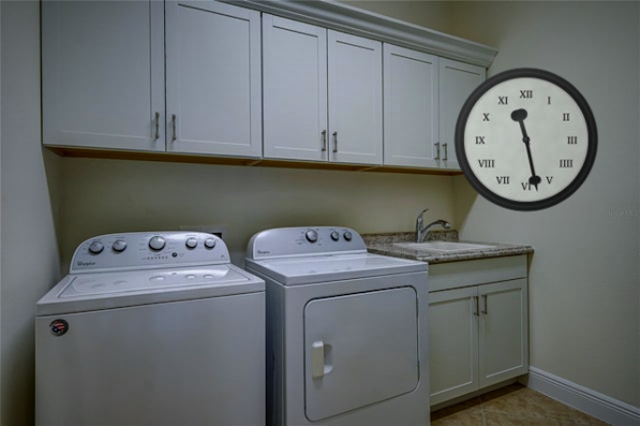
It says 11 h 28 min
